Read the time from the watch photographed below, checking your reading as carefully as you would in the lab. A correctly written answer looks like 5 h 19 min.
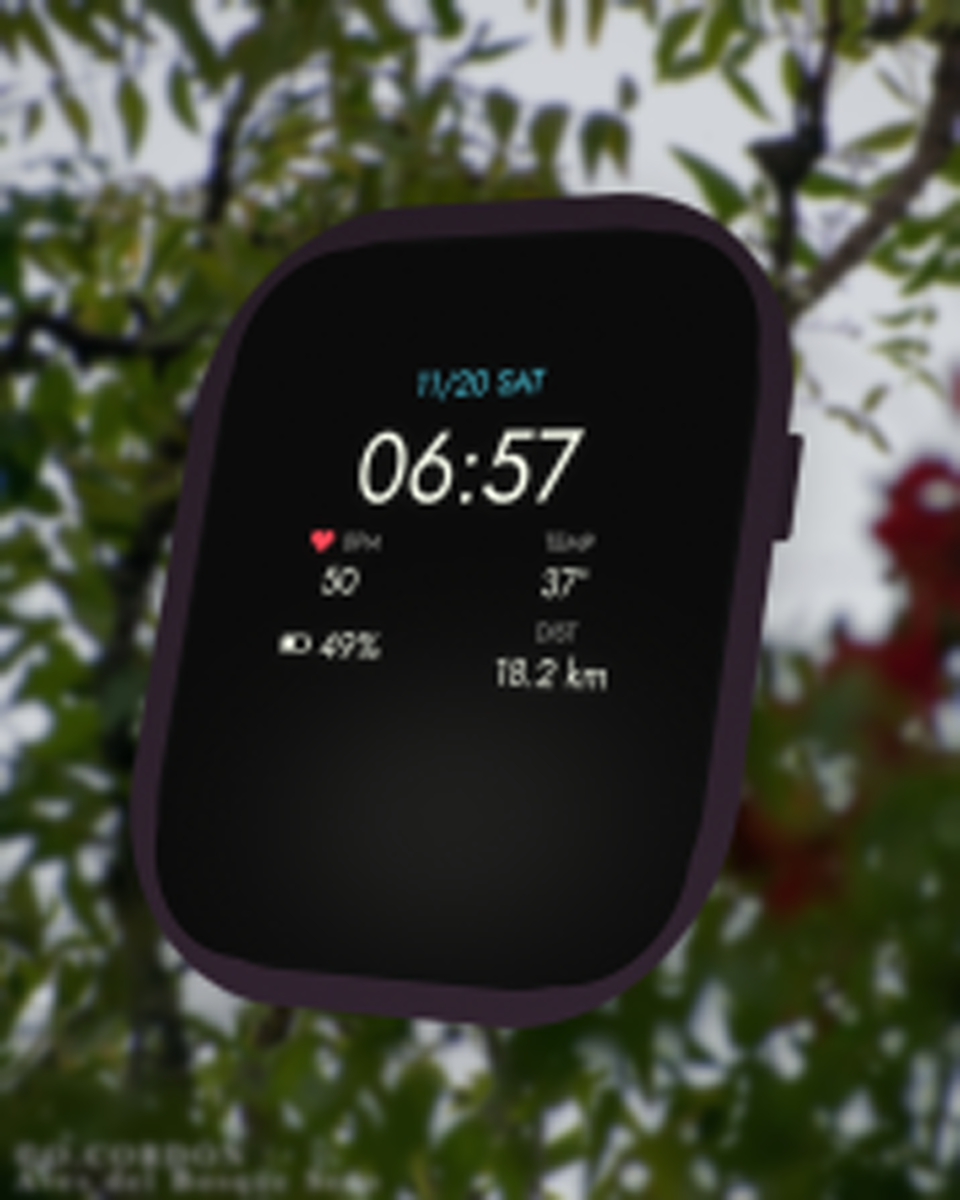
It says 6 h 57 min
